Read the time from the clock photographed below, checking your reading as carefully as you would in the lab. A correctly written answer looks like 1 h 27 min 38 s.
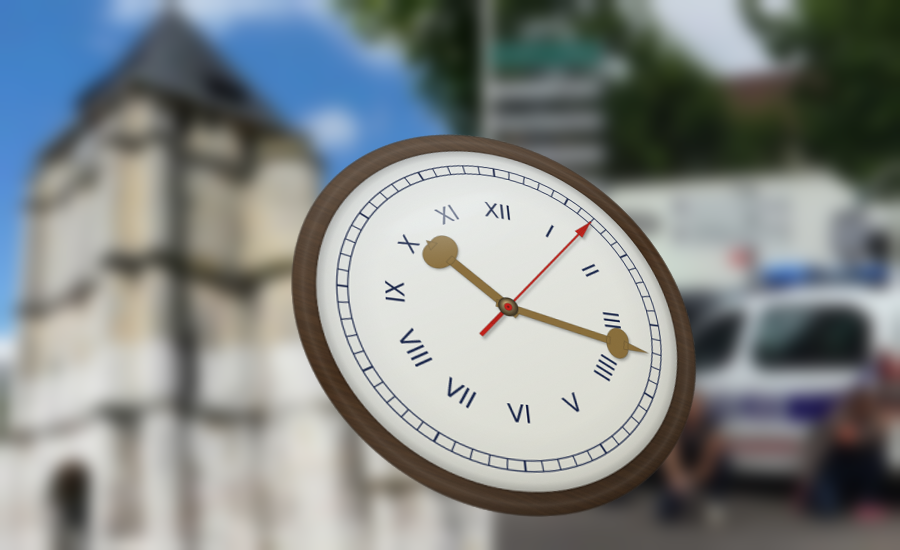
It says 10 h 17 min 07 s
